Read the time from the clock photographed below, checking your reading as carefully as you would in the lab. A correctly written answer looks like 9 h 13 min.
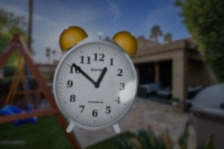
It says 12 h 51 min
